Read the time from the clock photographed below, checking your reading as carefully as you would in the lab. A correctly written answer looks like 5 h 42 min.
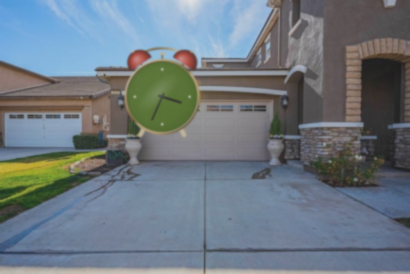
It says 3 h 34 min
